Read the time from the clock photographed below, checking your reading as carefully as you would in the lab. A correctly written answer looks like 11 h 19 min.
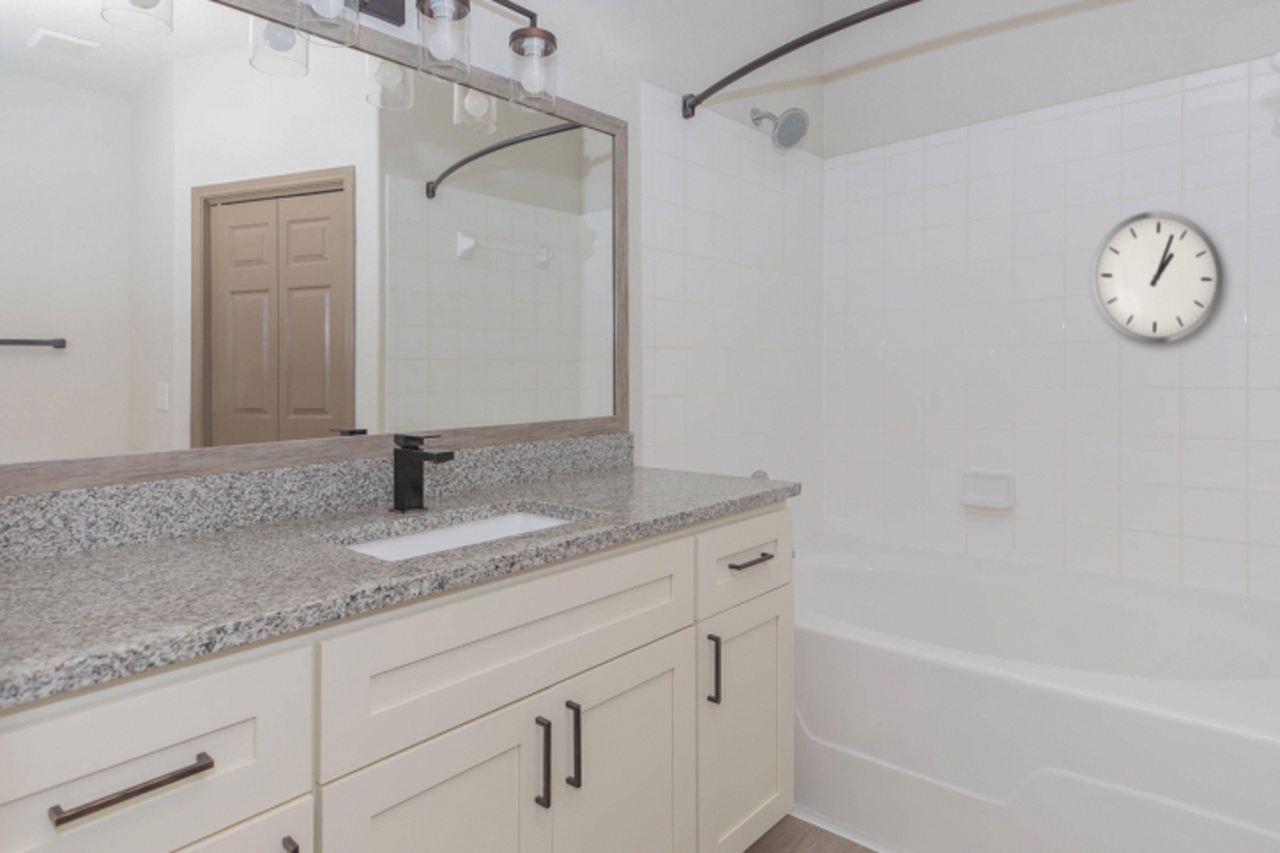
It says 1 h 03 min
